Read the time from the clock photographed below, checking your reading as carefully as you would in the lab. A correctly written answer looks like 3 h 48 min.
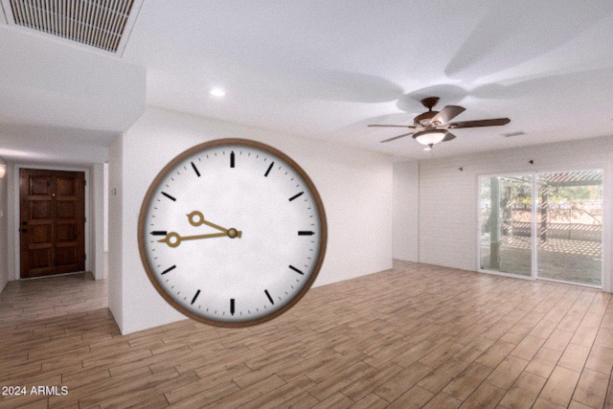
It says 9 h 44 min
